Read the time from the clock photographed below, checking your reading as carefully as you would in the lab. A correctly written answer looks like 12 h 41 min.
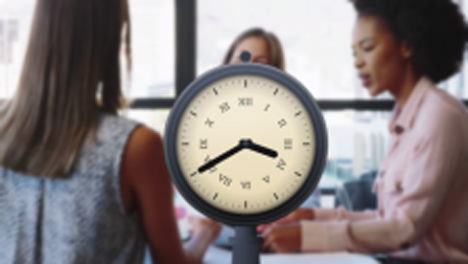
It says 3 h 40 min
